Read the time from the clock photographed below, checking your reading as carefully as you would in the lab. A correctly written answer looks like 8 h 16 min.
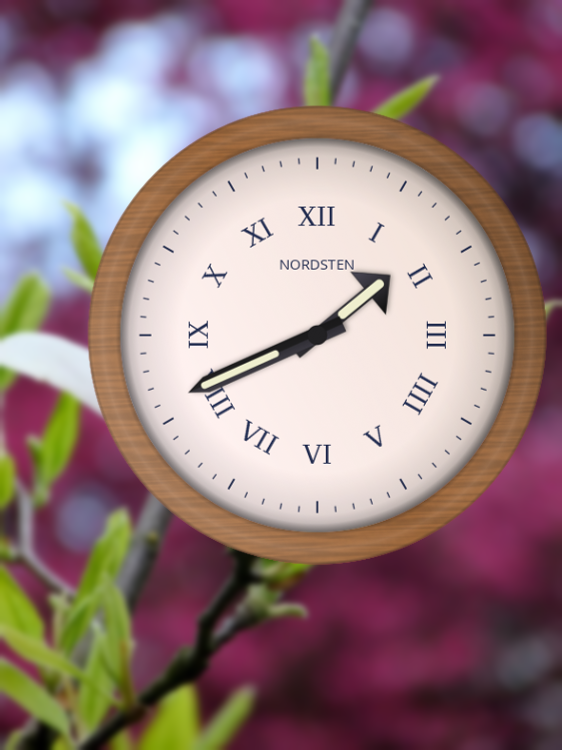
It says 1 h 41 min
